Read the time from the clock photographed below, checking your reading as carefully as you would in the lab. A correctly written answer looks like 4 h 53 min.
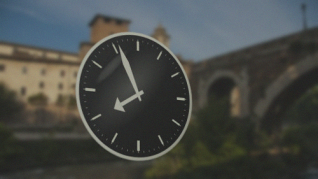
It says 7 h 56 min
